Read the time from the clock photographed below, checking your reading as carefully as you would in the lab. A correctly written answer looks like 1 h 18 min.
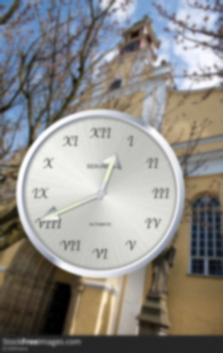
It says 12 h 41 min
